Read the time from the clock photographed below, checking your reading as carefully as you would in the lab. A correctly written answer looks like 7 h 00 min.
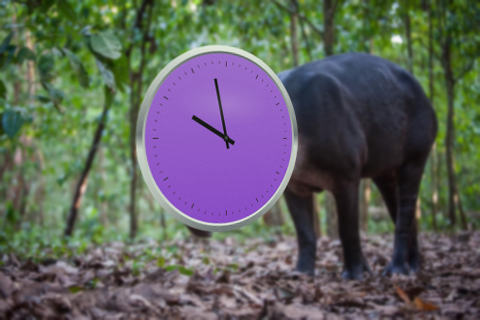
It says 9 h 58 min
